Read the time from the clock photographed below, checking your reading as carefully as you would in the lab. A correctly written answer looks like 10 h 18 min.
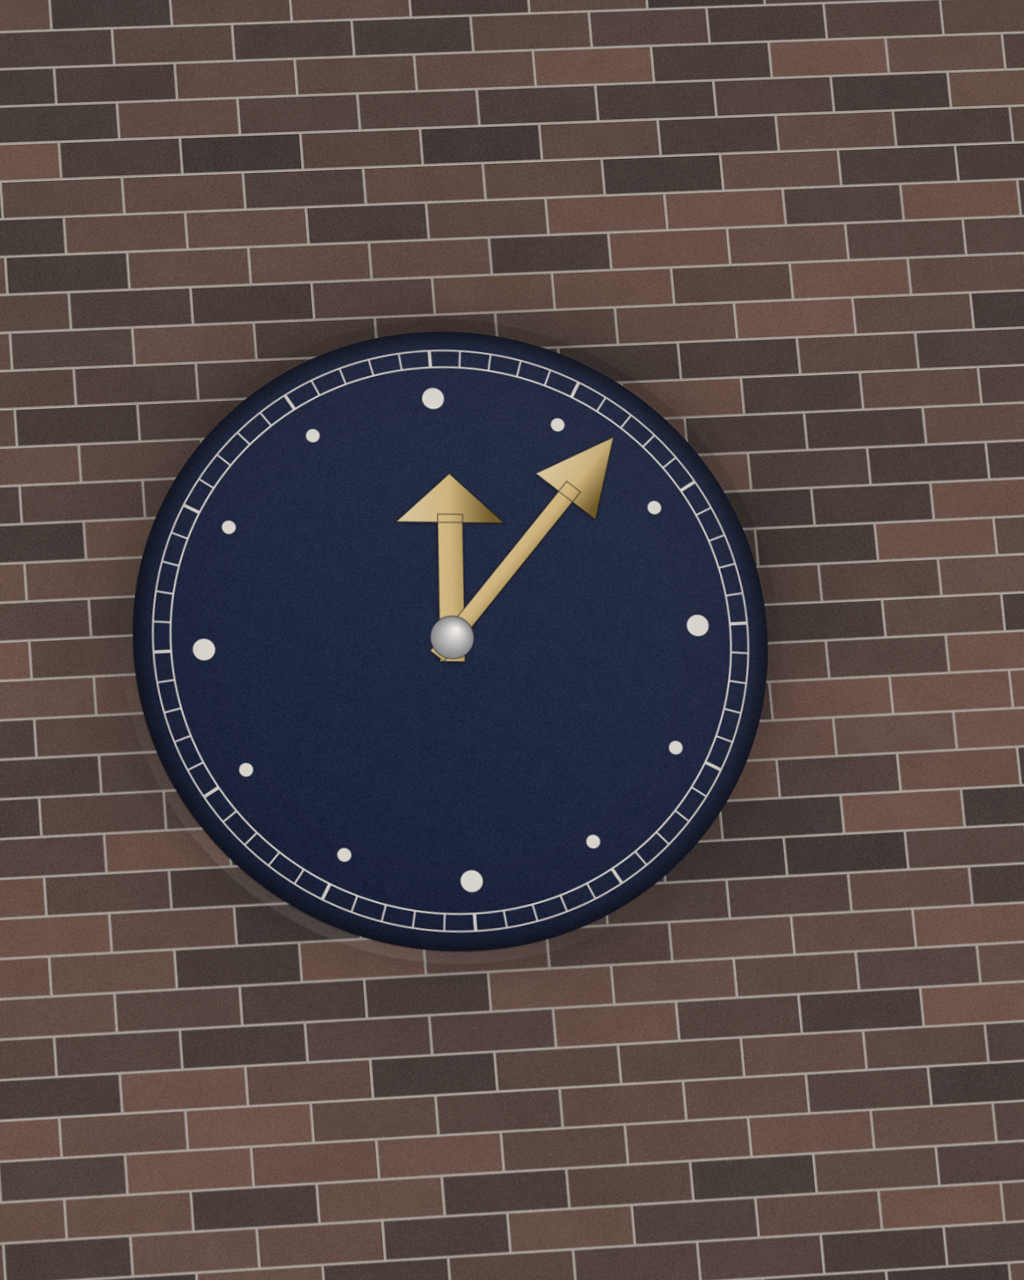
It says 12 h 07 min
